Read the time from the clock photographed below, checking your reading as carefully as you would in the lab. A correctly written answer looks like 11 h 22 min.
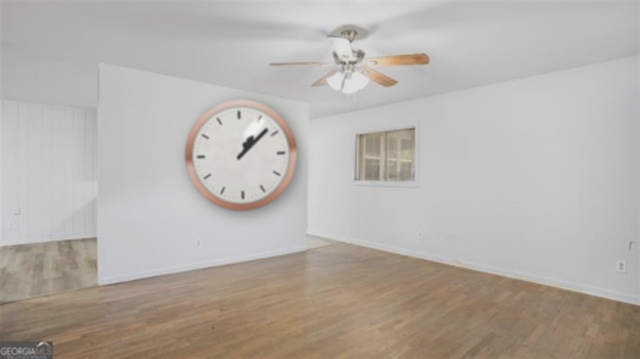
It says 1 h 08 min
